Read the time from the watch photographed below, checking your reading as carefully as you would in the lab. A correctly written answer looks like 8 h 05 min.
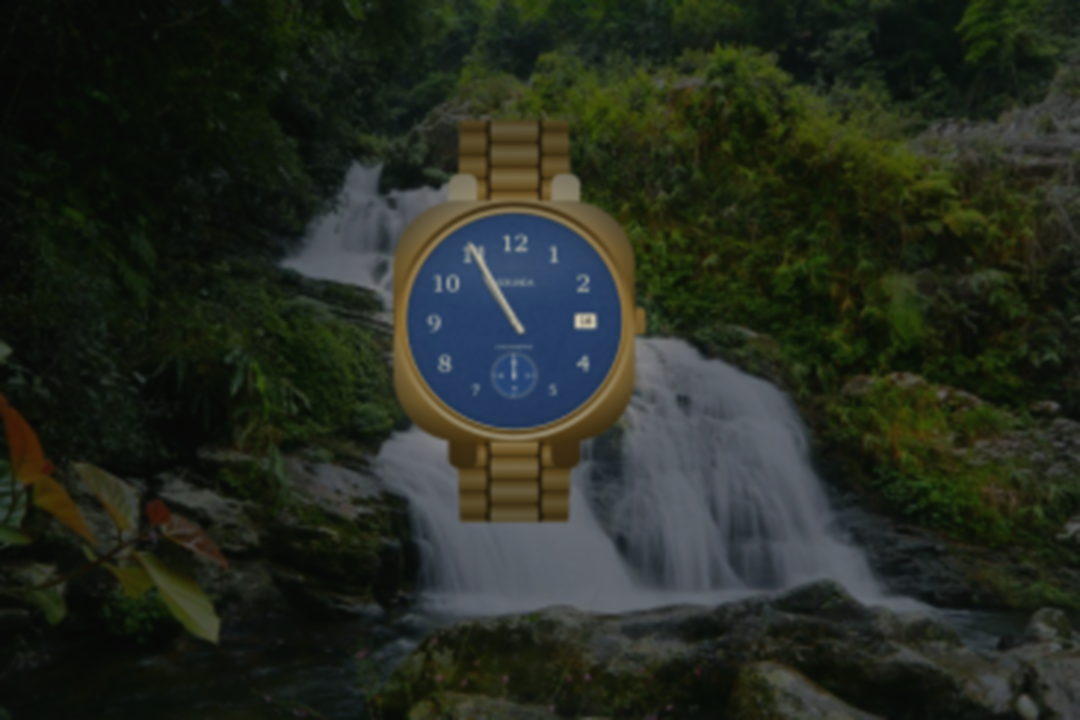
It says 10 h 55 min
